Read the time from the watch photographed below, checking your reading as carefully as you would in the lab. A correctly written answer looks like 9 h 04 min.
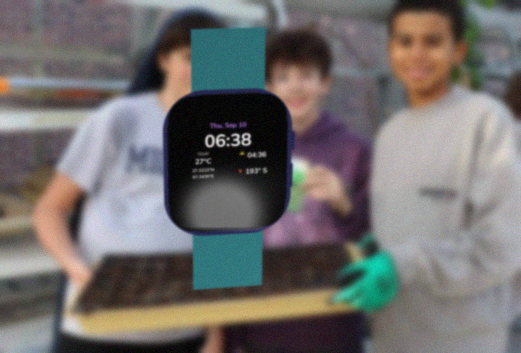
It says 6 h 38 min
